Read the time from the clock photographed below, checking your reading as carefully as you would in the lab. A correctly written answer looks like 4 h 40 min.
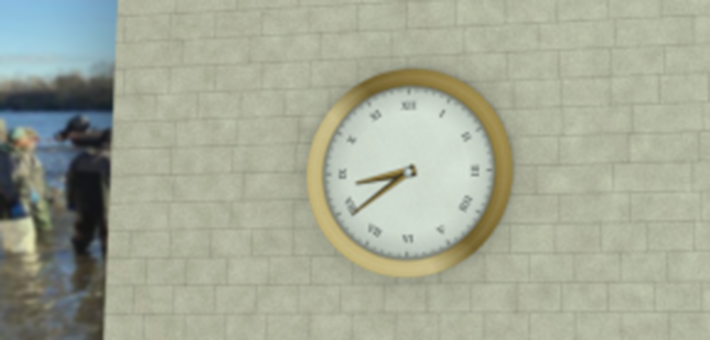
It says 8 h 39 min
